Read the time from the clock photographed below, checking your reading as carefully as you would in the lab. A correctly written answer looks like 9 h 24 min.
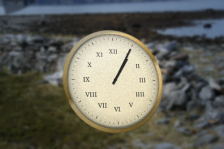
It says 1 h 05 min
